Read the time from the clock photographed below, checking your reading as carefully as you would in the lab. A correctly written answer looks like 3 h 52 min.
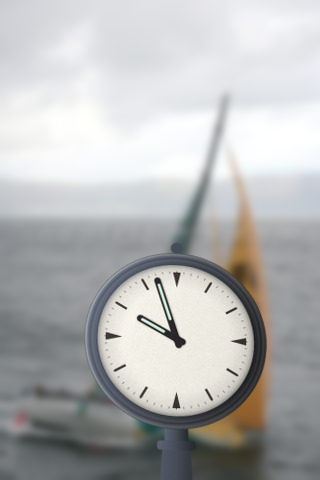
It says 9 h 57 min
